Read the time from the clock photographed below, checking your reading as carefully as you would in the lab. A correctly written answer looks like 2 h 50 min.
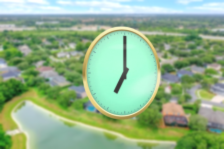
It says 7 h 00 min
